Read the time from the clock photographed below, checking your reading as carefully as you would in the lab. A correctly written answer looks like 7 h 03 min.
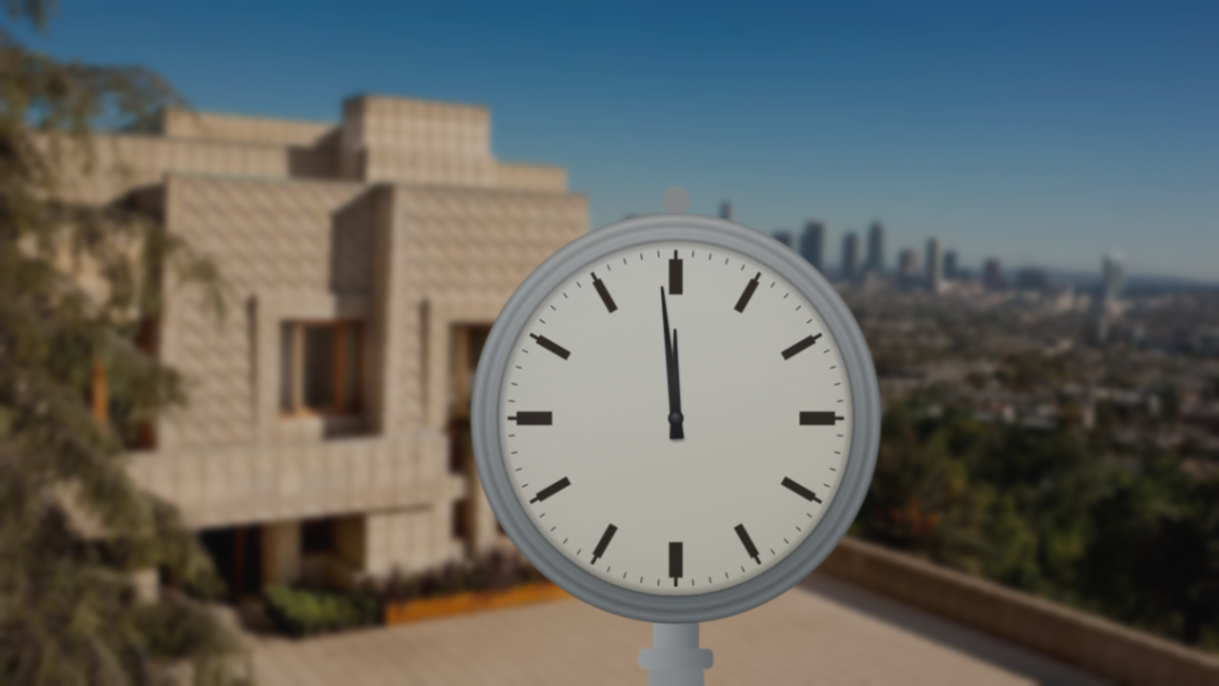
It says 11 h 59 min
